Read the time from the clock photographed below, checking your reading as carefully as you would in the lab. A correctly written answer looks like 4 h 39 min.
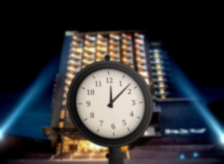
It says 12 h 08 min
